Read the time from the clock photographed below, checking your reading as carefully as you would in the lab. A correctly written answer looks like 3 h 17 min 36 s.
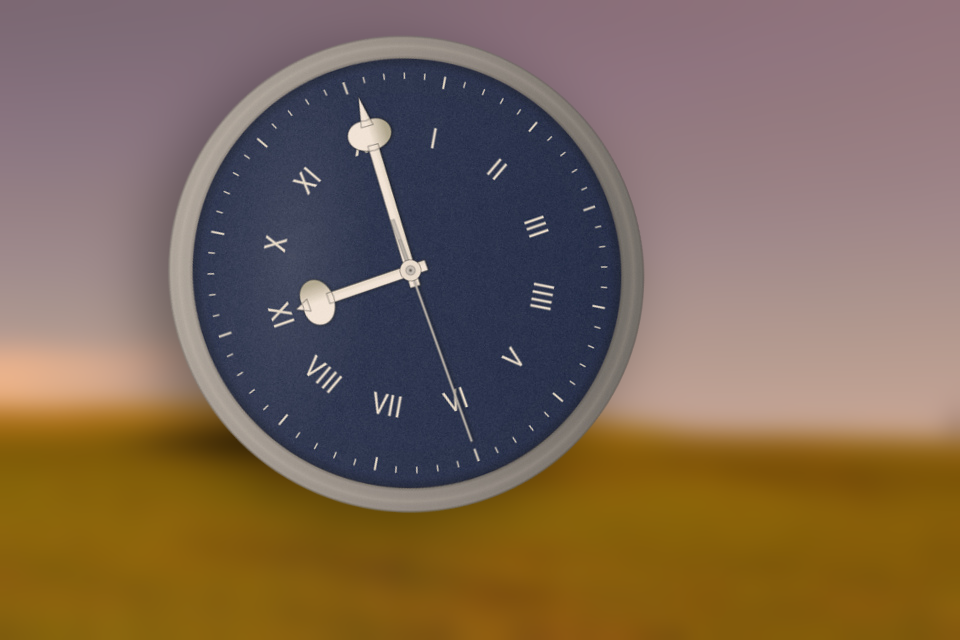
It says 9 h 00 min 30 s
